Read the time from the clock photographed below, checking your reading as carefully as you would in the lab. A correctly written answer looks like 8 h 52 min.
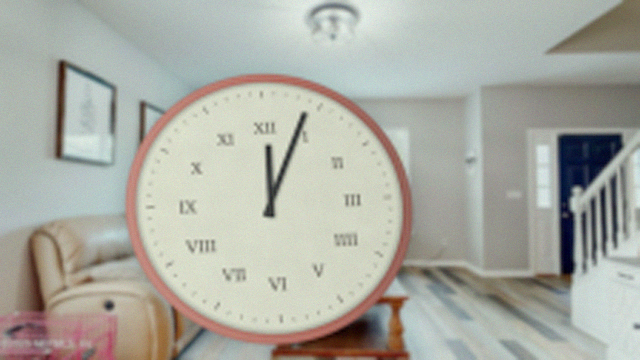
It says 12 h 04 min
